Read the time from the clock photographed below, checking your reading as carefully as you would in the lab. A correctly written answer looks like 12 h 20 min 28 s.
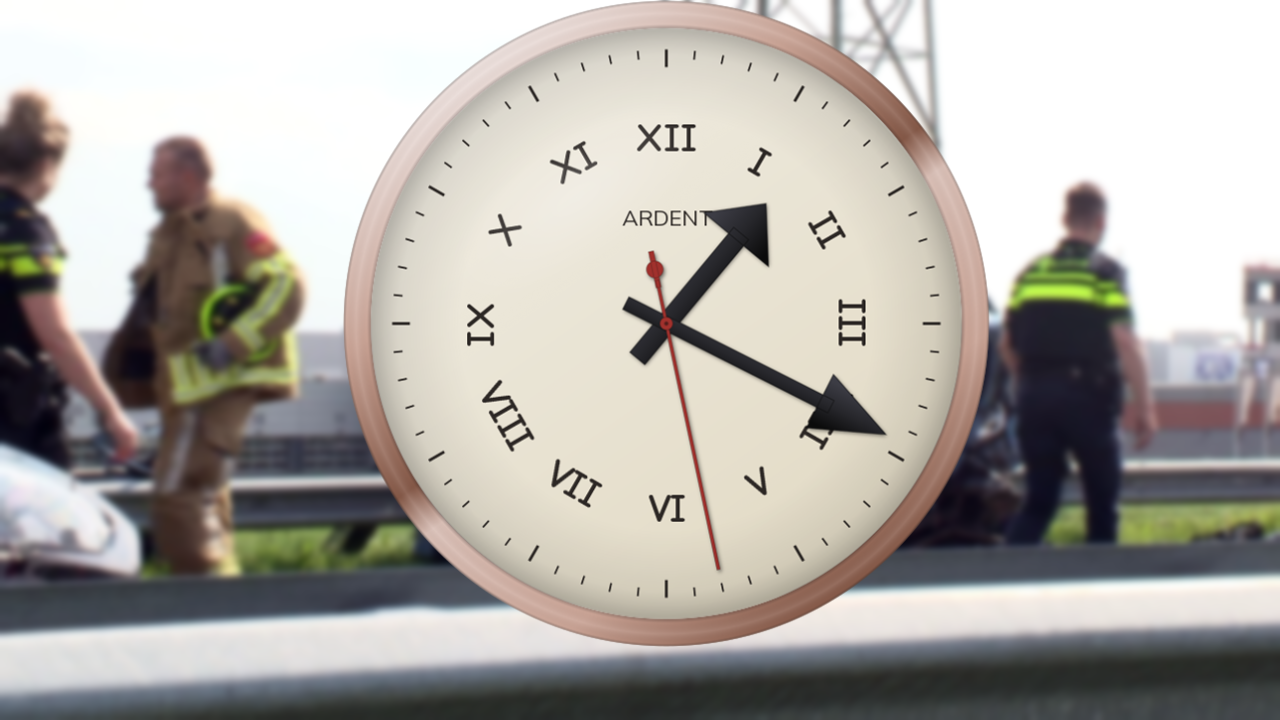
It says 1 h 19 min 28 s
